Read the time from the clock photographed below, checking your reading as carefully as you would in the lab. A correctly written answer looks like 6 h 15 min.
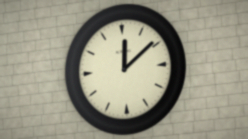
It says 12 h 09 min
